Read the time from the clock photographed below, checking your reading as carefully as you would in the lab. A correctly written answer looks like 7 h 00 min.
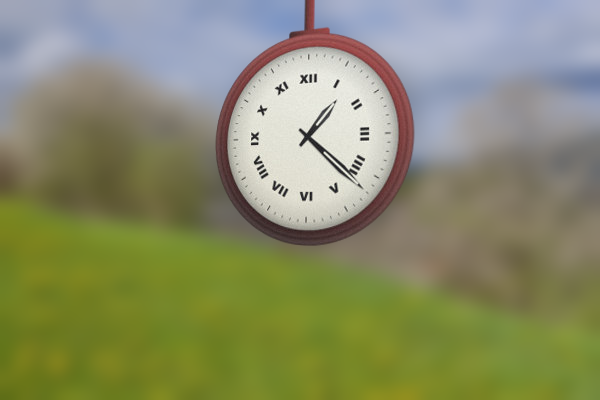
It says 1 h 22 min
